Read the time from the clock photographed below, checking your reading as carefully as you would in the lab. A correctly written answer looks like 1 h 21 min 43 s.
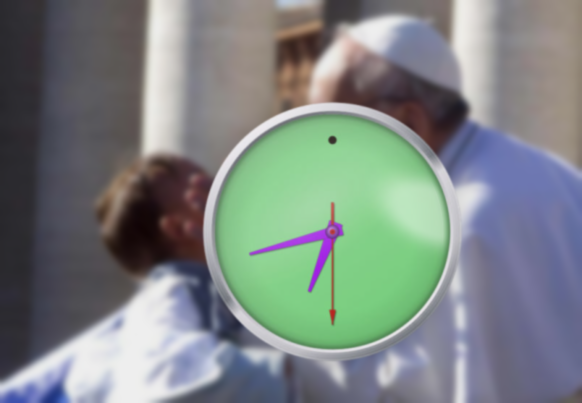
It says 6 h 42 min 30 s
